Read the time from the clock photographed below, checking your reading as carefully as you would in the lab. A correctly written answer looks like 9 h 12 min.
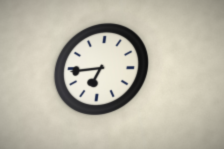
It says 6 h 44 min
